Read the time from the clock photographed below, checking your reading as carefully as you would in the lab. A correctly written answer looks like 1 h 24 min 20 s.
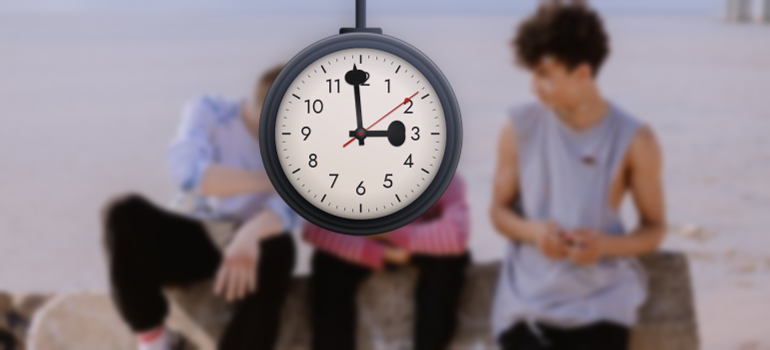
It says 2 h 59 min 09 s
